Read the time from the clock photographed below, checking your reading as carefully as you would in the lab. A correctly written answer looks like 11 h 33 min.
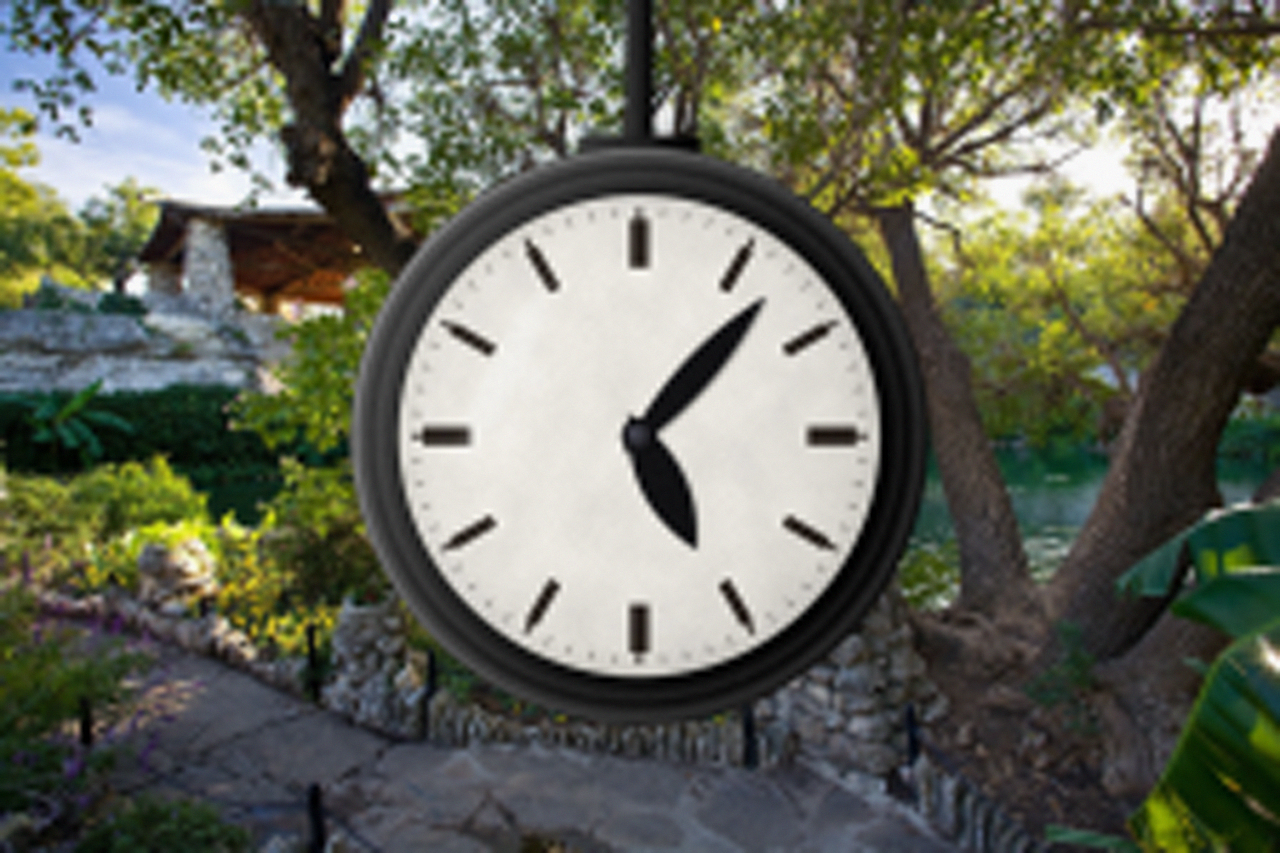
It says 5 h 07 min
